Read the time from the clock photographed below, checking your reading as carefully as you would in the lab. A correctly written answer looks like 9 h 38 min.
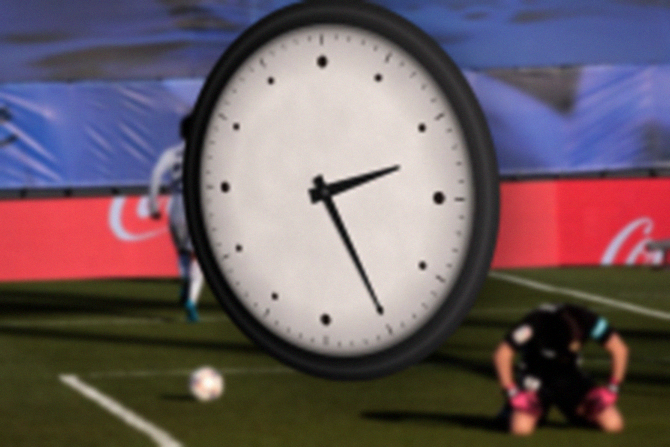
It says 2 h 25 min
